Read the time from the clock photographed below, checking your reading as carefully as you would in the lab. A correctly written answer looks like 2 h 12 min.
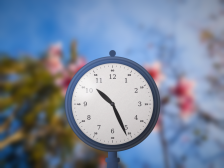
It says 10 h 26 min
